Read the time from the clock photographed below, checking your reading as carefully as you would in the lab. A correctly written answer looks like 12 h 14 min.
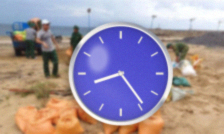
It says 8 h 24 min
